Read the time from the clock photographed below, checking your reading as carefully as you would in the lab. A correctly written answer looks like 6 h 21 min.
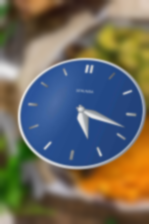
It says 5 h 18 min
